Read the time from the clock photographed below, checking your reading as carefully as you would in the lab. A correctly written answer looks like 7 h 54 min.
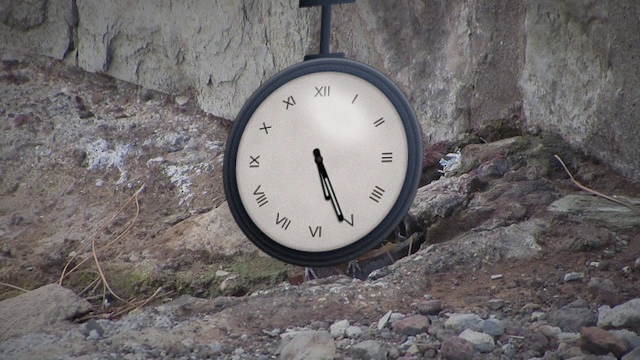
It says 5 h 26 min
